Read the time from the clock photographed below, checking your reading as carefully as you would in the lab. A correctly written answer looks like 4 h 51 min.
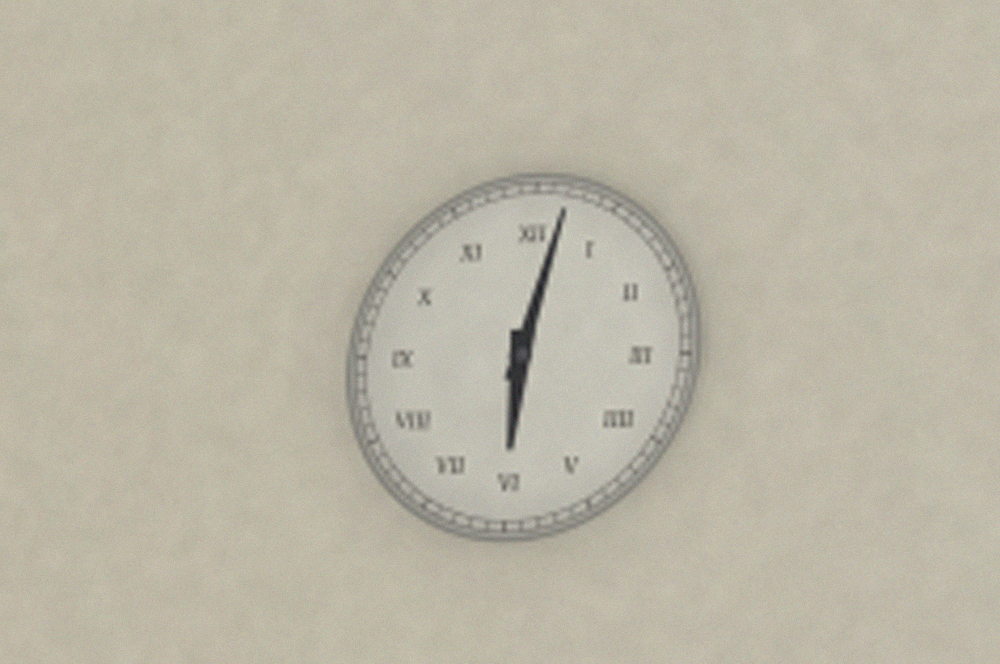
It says 6 h 02 min
